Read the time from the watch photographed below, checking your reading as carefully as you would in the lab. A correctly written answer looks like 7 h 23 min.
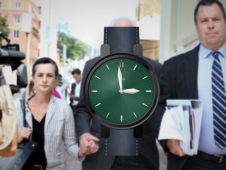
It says 2 h 59 min
